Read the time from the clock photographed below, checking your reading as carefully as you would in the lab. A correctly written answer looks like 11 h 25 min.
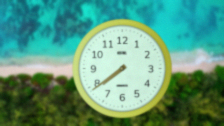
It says 7 h 39 min
